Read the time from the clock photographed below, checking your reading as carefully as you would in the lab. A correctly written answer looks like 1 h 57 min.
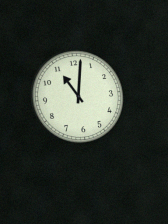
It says 11 h 02 min
